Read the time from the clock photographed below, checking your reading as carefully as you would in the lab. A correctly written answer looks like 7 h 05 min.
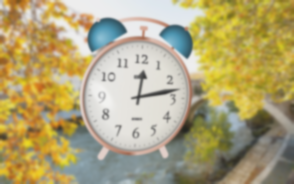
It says 12 h 13 min
